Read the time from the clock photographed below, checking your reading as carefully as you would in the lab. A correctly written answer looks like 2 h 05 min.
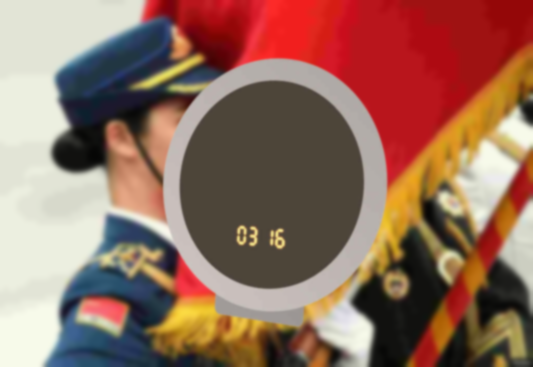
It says 3 h 16 min
